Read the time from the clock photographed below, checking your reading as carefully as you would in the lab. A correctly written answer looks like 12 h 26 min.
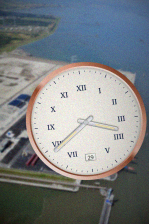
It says 3 h 39 min
